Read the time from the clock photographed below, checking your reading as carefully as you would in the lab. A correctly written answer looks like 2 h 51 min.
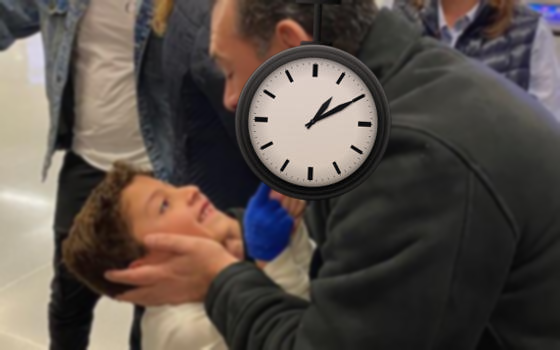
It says 1 h 10 min
